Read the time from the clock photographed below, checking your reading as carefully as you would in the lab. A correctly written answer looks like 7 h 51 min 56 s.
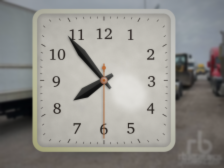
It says 7 h 53 min 30 s
